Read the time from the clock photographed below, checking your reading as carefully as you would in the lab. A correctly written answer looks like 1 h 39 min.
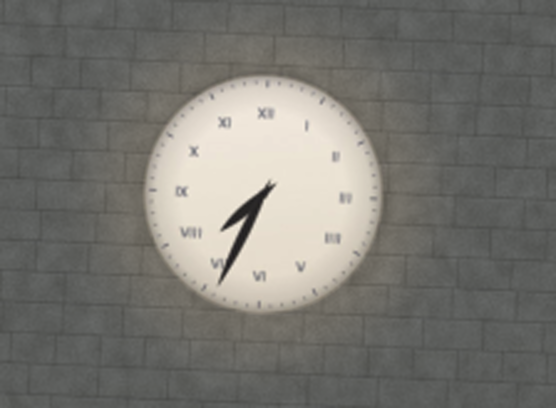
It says 7 h 34 min
